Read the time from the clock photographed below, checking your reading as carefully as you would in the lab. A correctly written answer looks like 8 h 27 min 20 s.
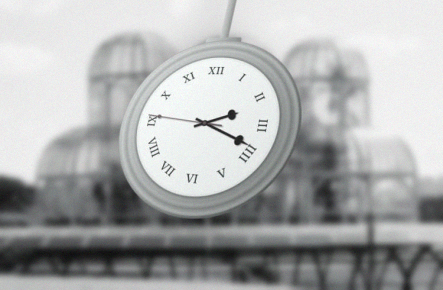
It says 2 h 18 min 46 s
